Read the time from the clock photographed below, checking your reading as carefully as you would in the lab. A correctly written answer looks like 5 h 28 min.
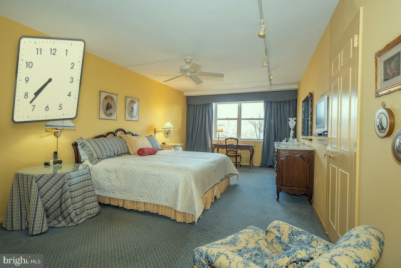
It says 7 h 37 min
